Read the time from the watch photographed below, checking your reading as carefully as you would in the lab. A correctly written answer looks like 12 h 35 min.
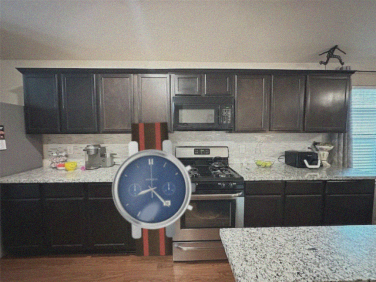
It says 8 h 23 min
